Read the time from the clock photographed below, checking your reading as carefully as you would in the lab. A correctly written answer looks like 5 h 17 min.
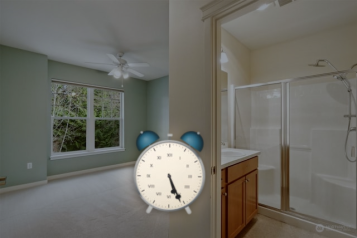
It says 5 h 26 min
